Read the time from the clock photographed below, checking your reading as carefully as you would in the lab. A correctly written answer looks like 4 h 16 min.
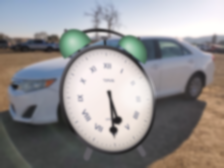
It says 5 h 30 min
